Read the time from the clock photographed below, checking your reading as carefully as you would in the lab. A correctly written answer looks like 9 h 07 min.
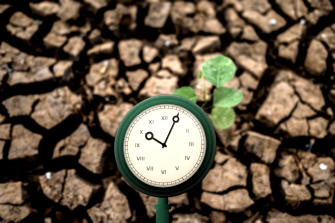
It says 10 h 04 min
